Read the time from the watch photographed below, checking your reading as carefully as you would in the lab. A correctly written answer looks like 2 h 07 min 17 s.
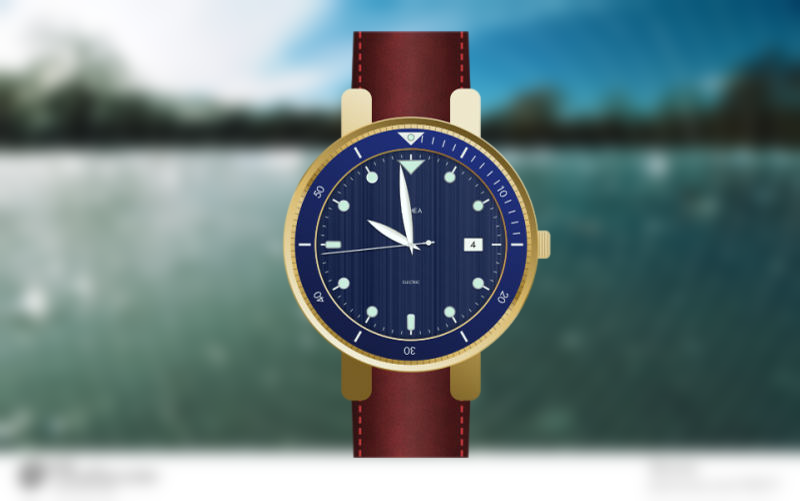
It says 9 h 58 min 44 s
